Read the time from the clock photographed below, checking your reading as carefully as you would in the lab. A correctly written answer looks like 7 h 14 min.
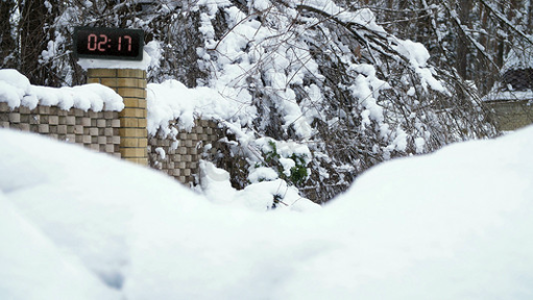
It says 2 h 17 min
